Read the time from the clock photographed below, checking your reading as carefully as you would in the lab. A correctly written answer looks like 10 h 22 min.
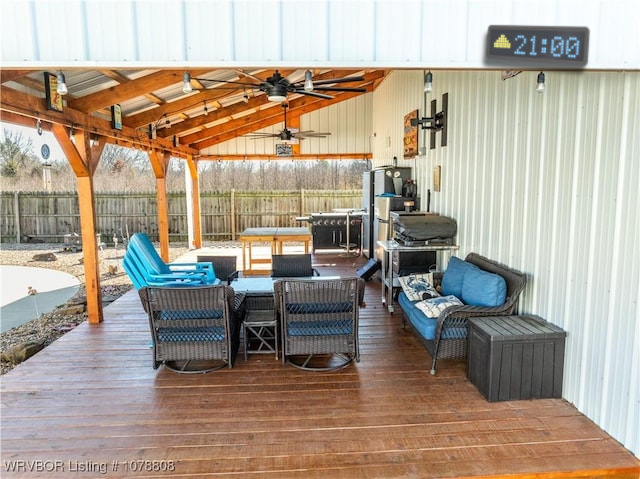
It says 21 h 00 min
